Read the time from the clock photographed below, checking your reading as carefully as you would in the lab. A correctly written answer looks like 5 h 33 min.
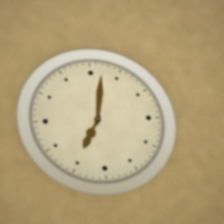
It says 7 h 02 min
